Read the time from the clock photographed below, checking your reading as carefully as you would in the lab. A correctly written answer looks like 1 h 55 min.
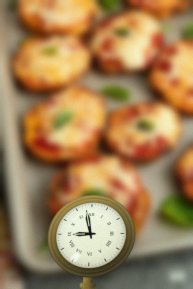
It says 8 h 58 min
